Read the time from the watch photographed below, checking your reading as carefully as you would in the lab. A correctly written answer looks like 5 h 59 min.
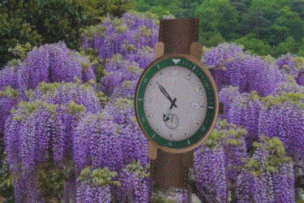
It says 6 h 52 min
